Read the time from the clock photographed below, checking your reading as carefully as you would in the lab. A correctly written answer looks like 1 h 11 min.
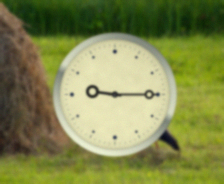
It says 9 h 15 min
